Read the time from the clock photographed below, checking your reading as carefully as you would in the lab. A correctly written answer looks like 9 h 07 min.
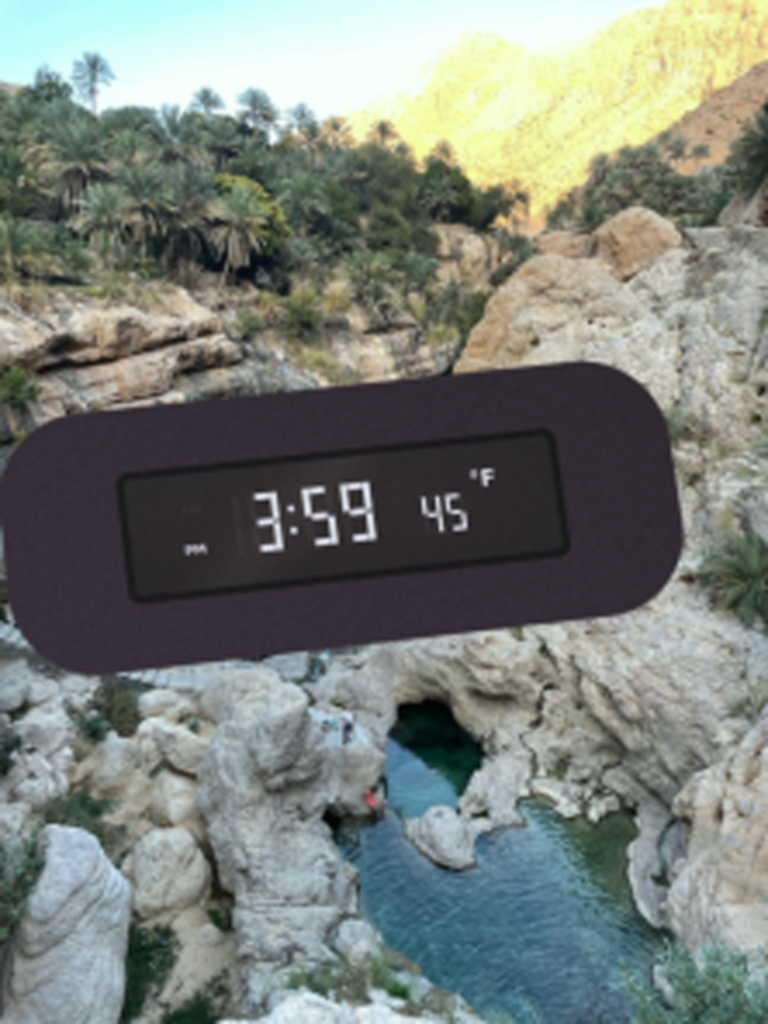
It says 3 h 59 min
